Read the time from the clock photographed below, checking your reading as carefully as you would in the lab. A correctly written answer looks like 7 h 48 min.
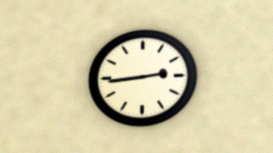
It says 2 h 44 min
